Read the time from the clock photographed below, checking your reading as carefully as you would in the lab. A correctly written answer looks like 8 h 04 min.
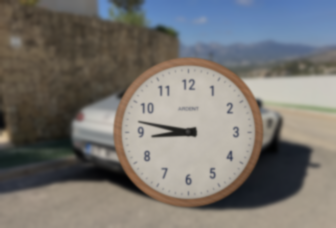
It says 8 h 47 min
